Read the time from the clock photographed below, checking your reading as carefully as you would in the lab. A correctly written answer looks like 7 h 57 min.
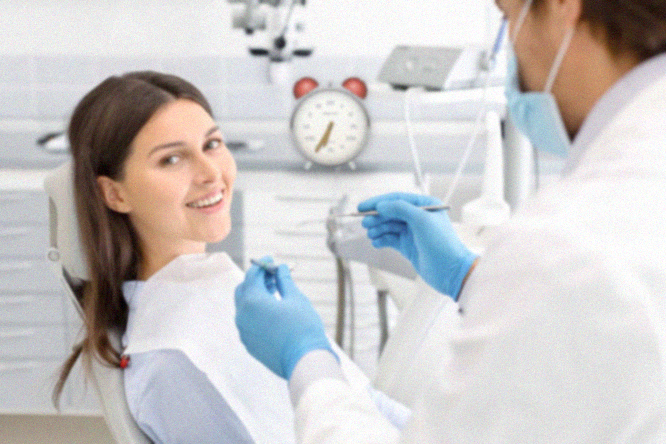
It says 6 h 35 min
